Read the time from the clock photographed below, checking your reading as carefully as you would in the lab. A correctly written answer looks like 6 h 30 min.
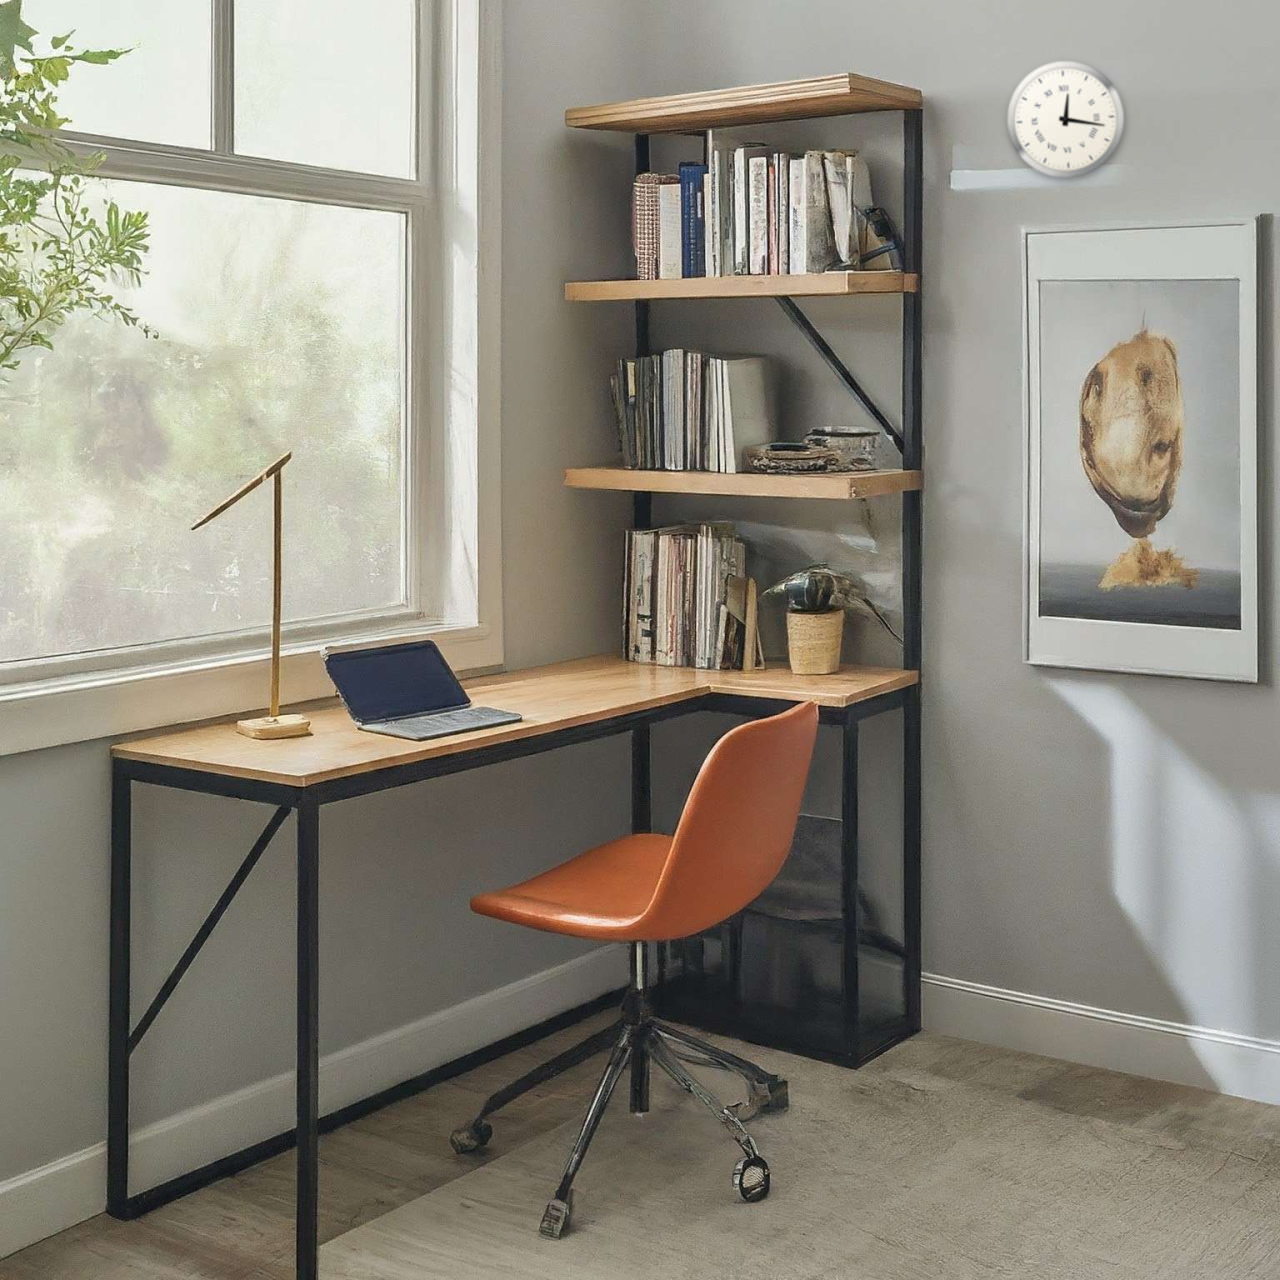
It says 12 h 17 min
